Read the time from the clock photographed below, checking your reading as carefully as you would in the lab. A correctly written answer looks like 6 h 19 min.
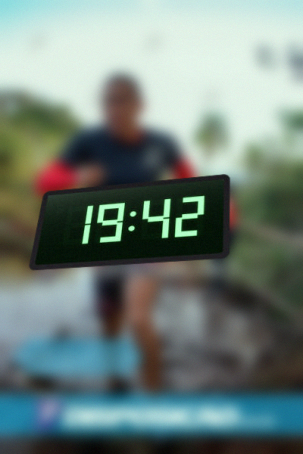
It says 19 h 42 min
